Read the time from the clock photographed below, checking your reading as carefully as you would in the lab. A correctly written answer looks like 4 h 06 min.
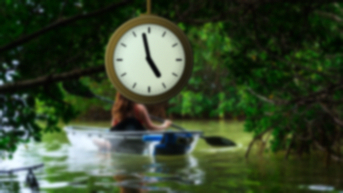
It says 4 h 58 min
